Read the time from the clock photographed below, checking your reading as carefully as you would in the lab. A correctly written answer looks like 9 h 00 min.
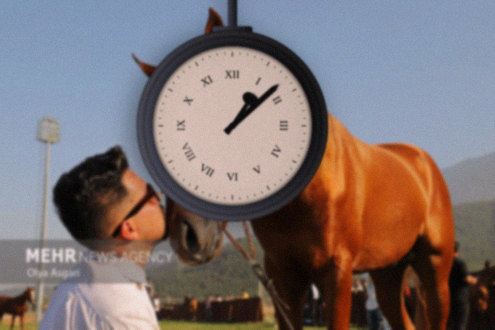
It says 1 h 08 min
